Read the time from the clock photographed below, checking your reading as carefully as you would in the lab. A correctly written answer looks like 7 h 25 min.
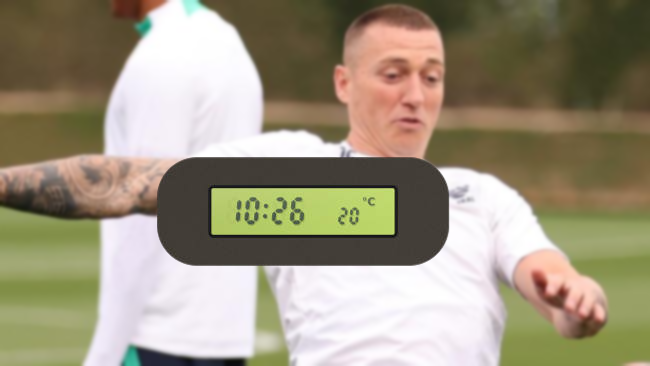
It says 10 h 26 min
